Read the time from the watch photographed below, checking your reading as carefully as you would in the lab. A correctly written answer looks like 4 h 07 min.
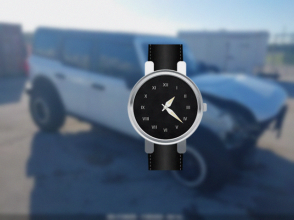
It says 1 h 22 min
